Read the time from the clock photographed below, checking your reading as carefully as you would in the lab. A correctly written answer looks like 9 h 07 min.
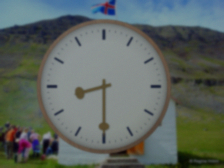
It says 8 h 30 min
